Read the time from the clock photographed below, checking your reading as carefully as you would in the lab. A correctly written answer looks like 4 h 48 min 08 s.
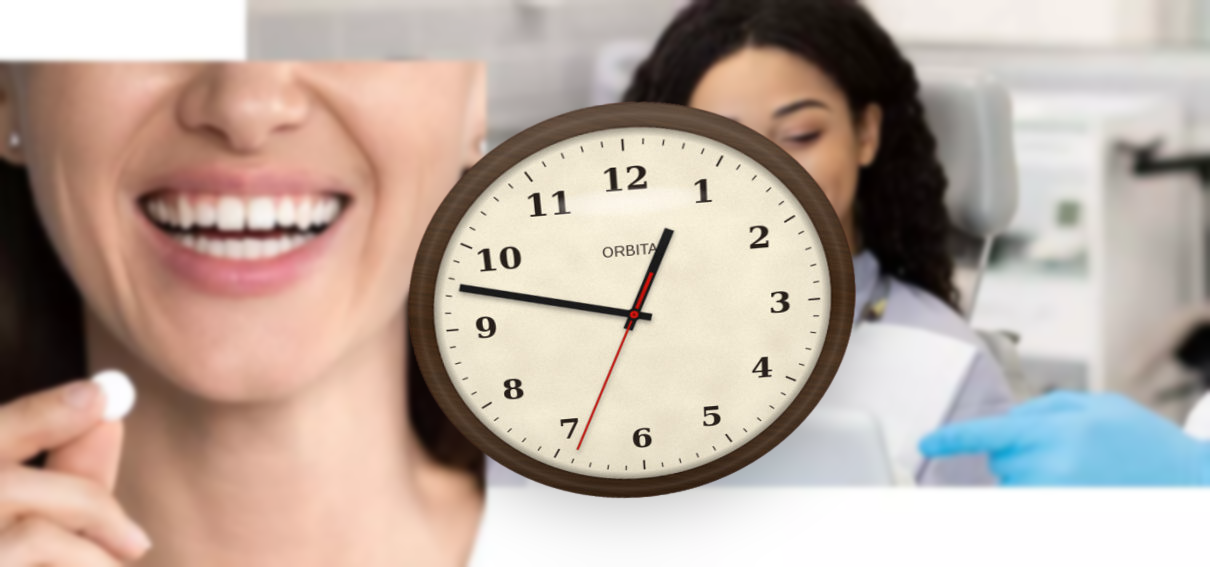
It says 12 h 47 min 34 s
